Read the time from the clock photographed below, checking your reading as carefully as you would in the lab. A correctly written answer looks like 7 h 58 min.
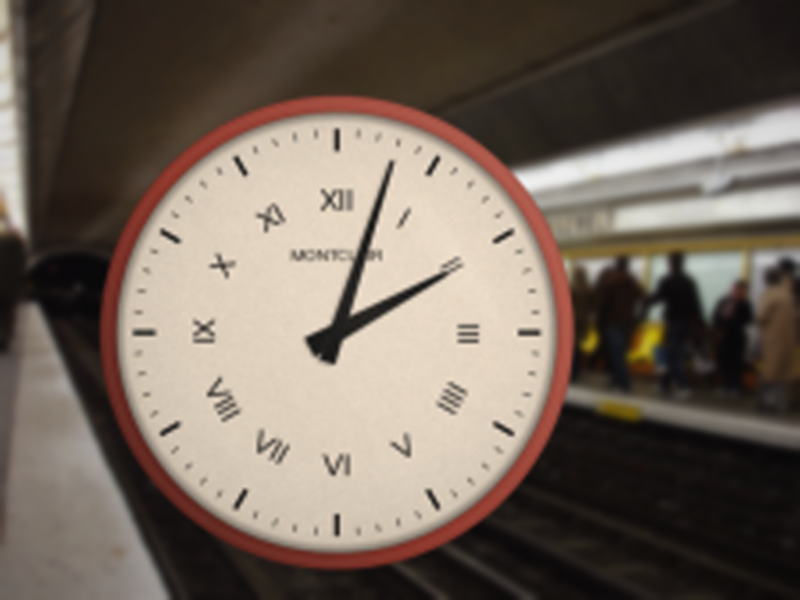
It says 2 h 03 min
